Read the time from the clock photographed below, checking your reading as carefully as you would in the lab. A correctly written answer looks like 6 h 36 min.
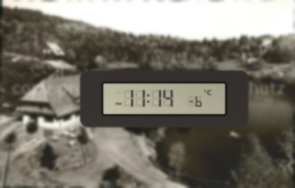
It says 11 h 14 min
